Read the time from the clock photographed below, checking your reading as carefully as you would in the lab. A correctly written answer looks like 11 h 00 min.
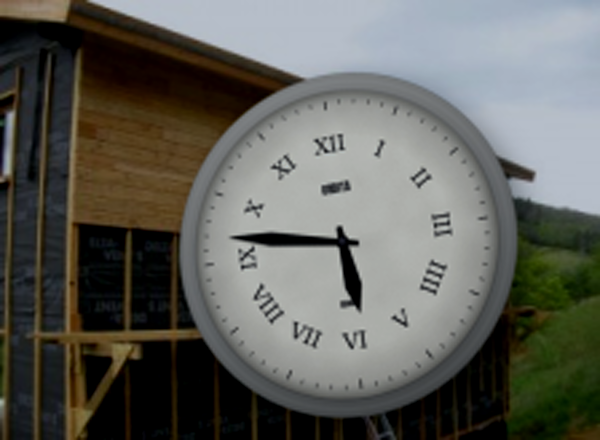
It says 5 h 47 min
